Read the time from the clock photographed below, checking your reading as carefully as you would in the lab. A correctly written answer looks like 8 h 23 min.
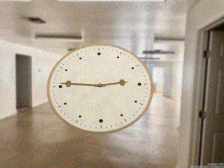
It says 2 h 46 min
